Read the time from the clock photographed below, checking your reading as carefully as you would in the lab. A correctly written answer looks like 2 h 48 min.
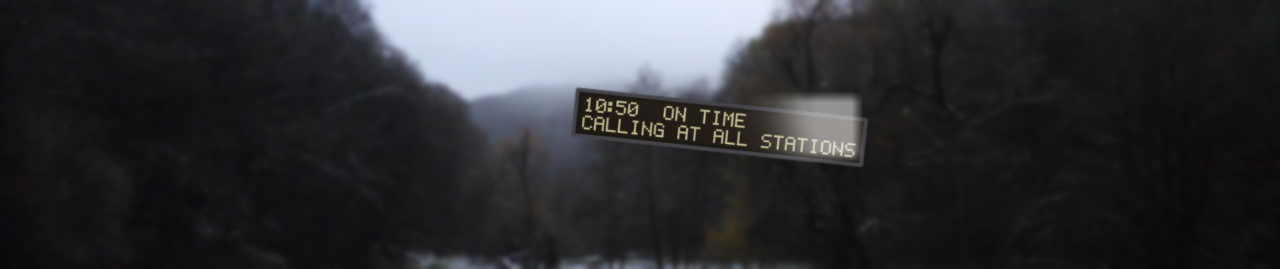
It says 10 h 50 min
